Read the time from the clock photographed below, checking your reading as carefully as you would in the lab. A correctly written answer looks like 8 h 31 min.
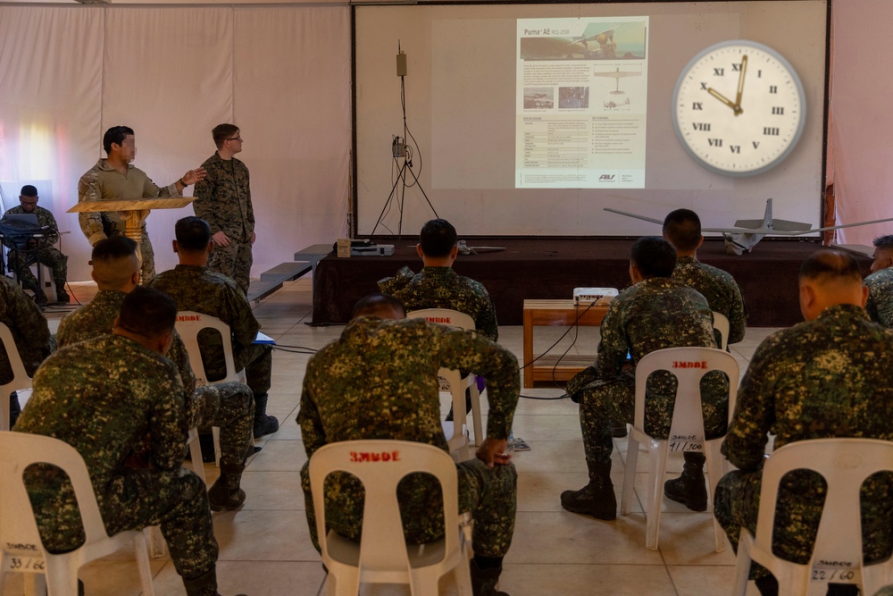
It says 10 h 01 min
